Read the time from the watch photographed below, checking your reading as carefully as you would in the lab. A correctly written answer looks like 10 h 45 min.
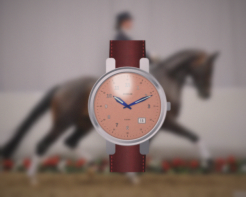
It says 10 h 11 min
